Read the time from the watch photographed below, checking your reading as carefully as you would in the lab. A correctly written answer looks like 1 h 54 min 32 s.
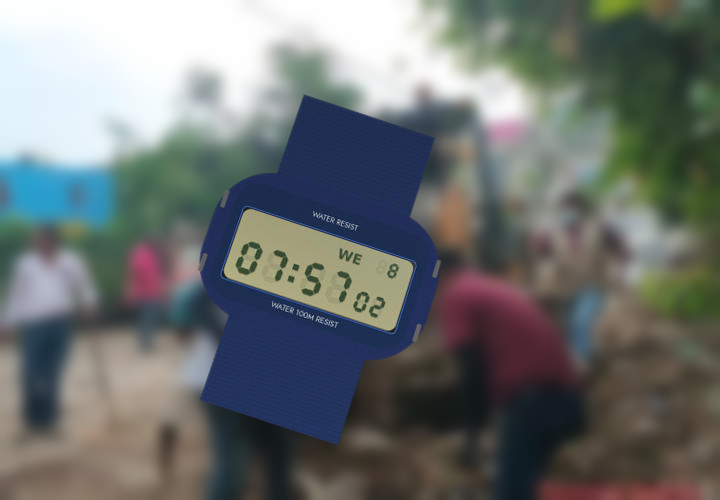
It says 7 h 57 min 02 s
